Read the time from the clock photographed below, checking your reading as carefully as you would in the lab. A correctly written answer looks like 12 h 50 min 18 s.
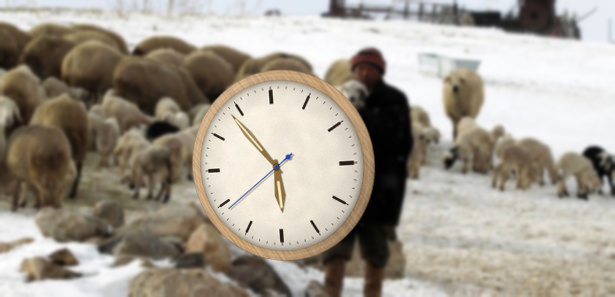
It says 5 h 53 min 39 s
